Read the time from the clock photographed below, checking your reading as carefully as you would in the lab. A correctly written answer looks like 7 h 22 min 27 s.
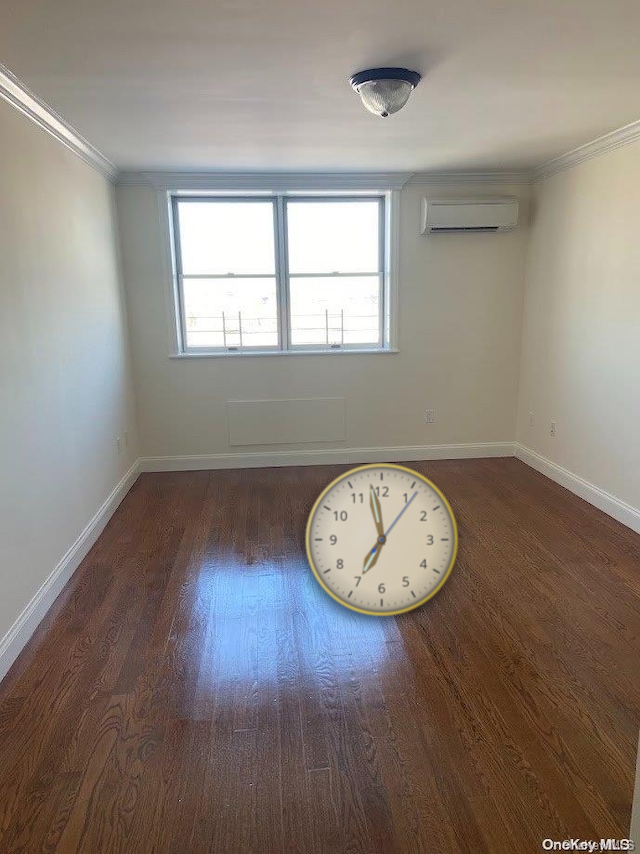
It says 6 h 58 min 06 s
